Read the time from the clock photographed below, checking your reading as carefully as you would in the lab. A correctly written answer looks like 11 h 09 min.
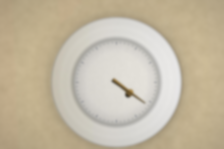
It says 4 h 21 min
